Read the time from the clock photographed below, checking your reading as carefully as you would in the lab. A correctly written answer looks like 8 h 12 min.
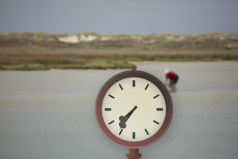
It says 7 h 36 min
